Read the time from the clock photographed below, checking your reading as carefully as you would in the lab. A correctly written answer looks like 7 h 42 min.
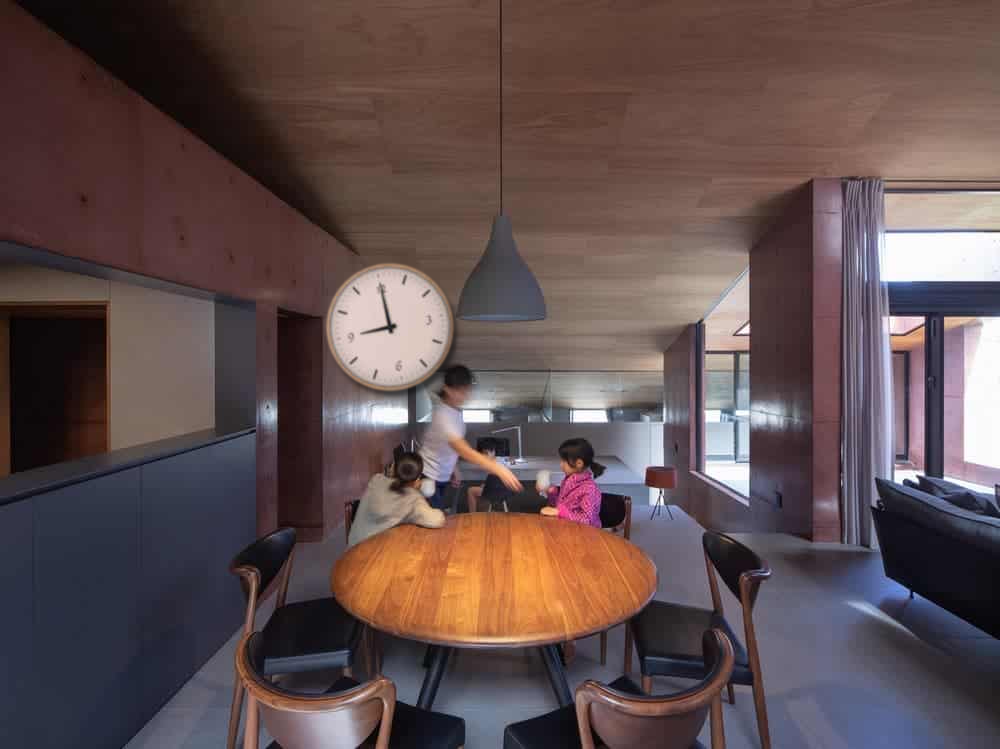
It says 9 h 00 min
